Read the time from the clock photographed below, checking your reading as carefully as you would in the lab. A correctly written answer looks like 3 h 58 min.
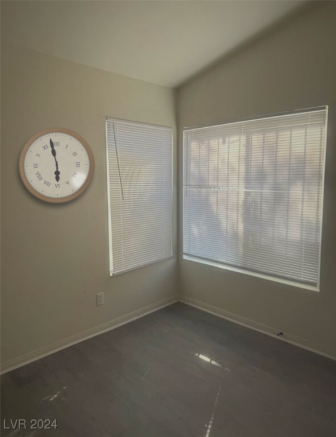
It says 5 h 58 min
